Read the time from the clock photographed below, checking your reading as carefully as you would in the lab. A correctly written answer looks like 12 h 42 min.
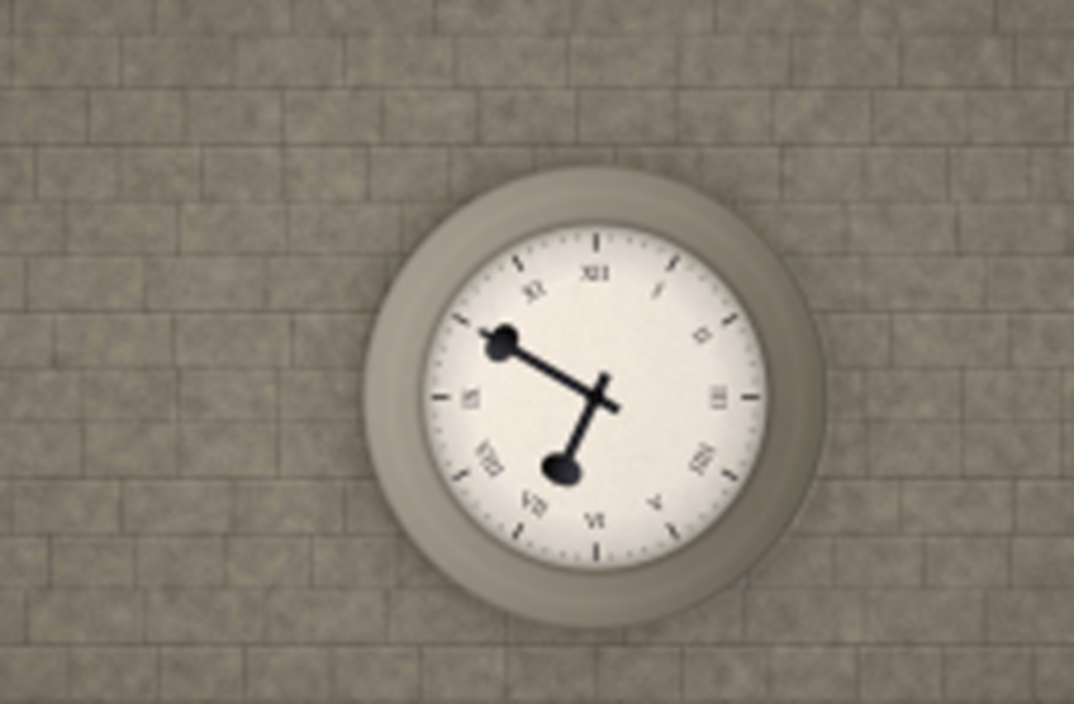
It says 6 h 50 min
